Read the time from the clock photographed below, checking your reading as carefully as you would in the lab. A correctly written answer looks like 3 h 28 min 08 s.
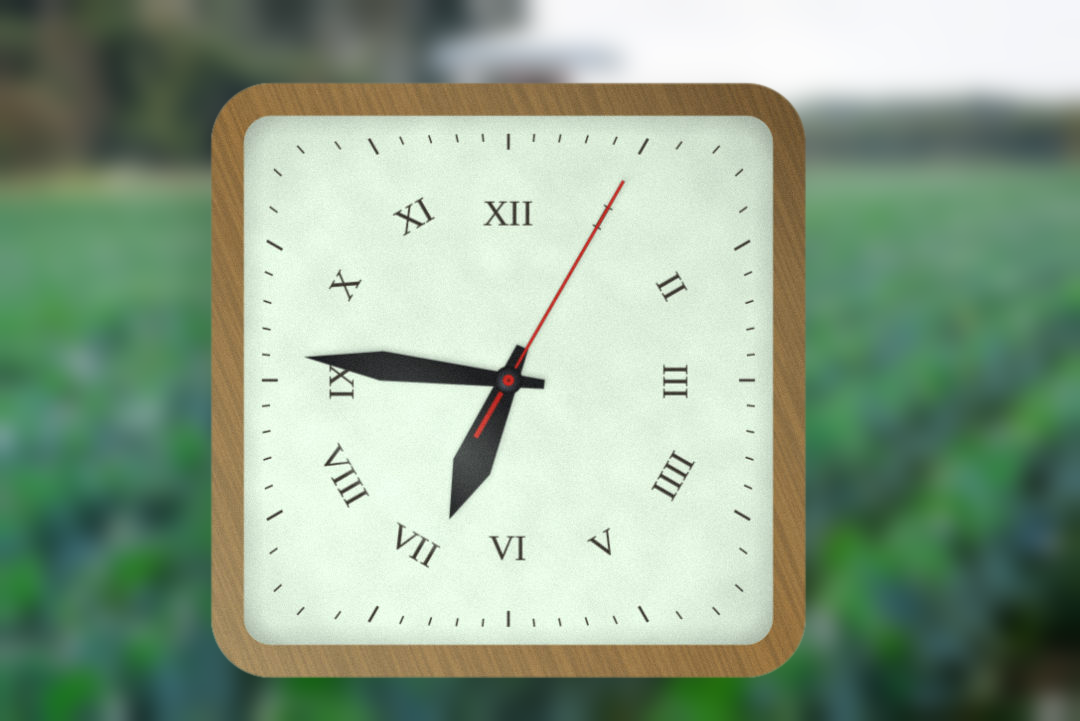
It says 6 h 46 min 05 s
